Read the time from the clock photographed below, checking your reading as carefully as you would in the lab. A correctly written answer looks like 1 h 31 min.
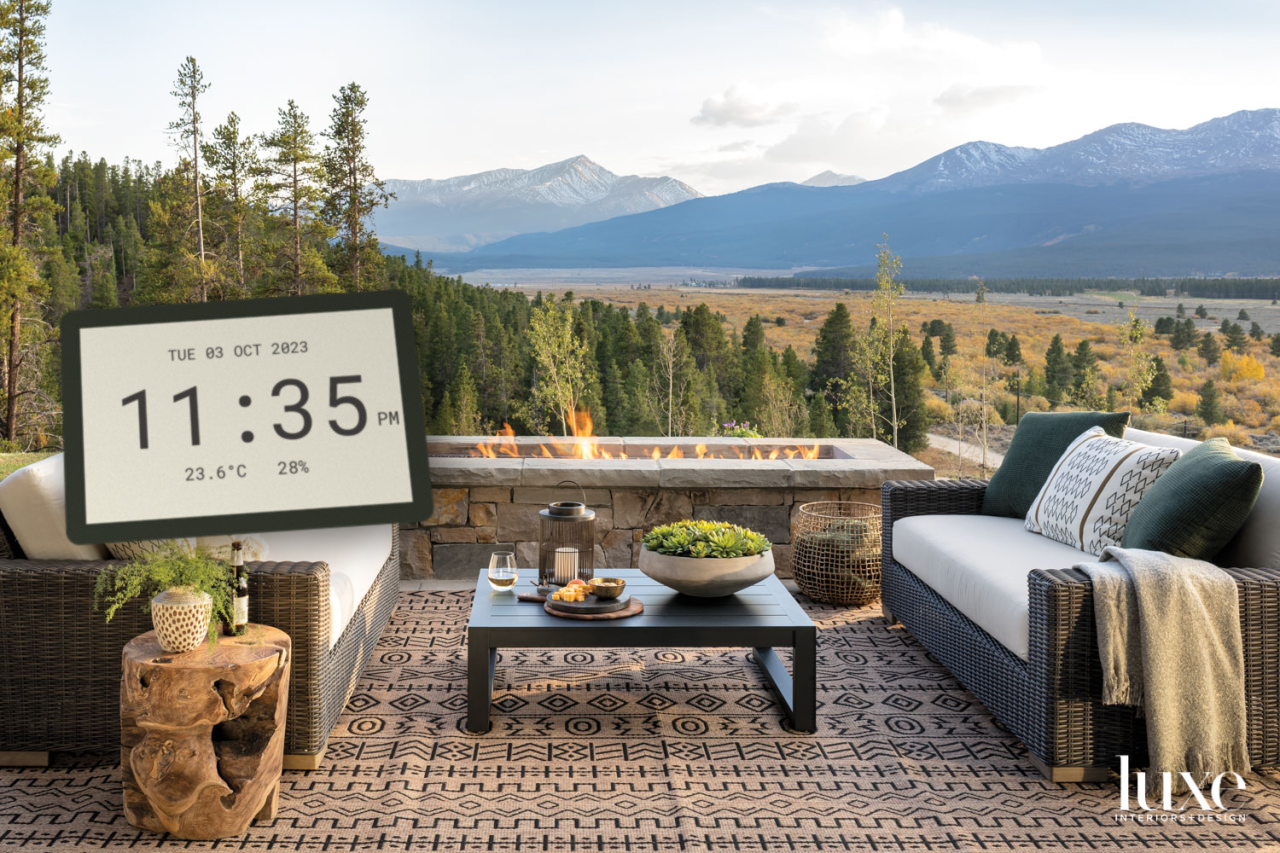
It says 11 h 35 min
